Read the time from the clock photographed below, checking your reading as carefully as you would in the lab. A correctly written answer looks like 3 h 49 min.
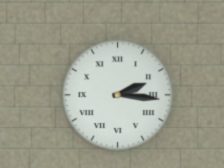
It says 2 h 16 min
